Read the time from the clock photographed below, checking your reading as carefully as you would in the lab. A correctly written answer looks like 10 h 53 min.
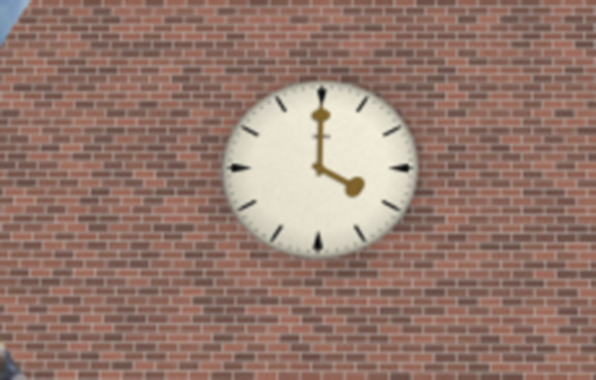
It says 4 h 00 min
